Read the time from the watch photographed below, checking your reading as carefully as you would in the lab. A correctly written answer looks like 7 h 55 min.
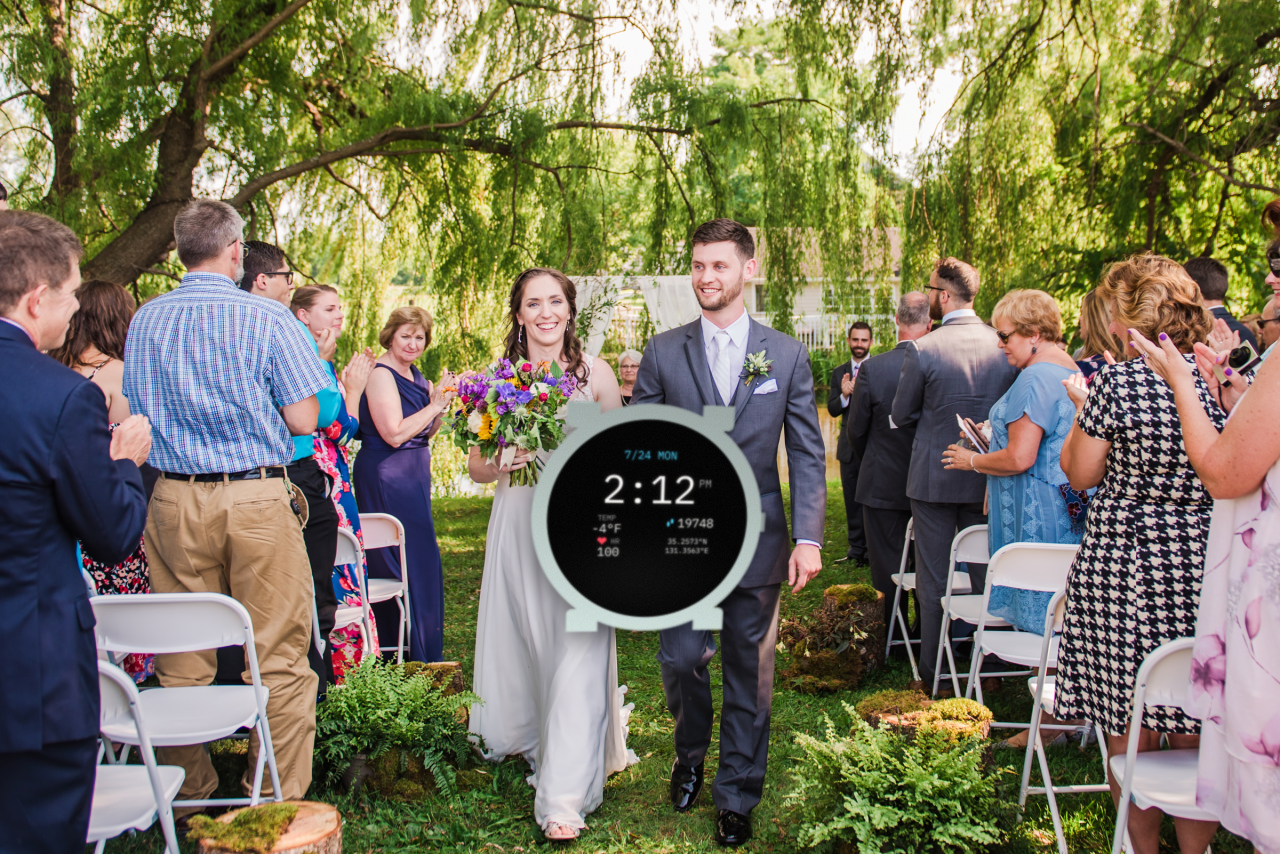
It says 2 h 12 min
